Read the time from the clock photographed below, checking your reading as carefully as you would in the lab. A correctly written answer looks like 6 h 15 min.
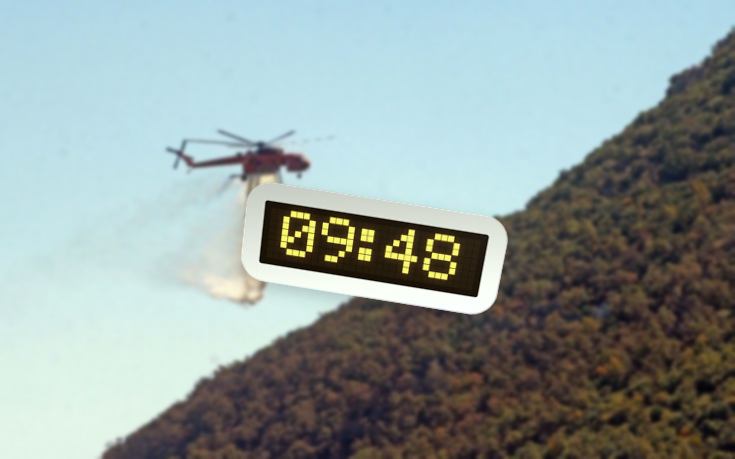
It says 9 h 48 min
